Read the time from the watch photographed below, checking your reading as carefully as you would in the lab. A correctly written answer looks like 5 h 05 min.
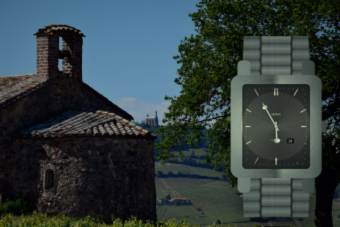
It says 5 h 55 min
